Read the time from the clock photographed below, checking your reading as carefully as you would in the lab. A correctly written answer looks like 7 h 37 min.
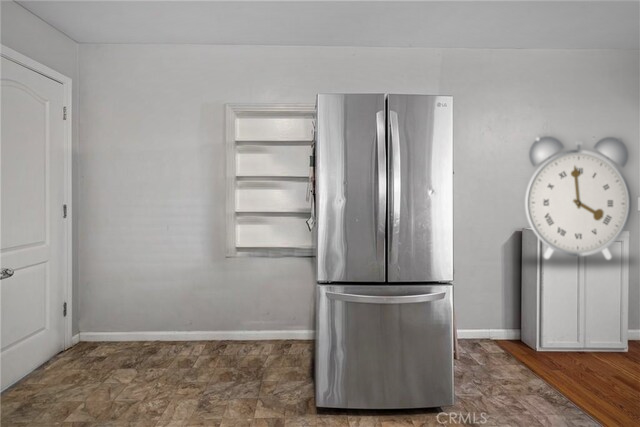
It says 3 h 59 min
